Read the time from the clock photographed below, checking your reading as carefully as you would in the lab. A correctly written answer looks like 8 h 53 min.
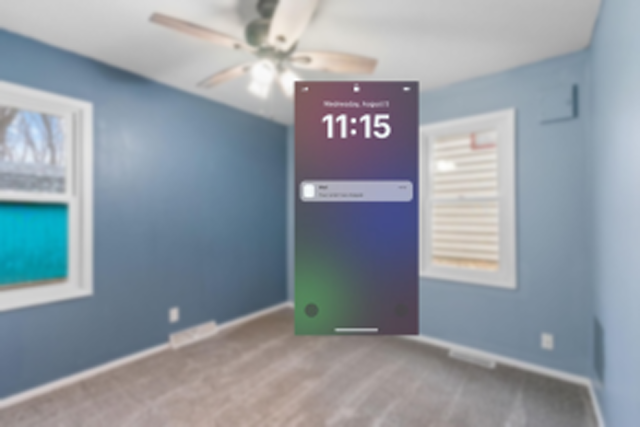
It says 11 h 15 min
